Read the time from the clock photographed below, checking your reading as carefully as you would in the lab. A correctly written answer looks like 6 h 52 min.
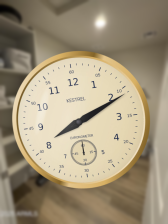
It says 8 h 11 min
